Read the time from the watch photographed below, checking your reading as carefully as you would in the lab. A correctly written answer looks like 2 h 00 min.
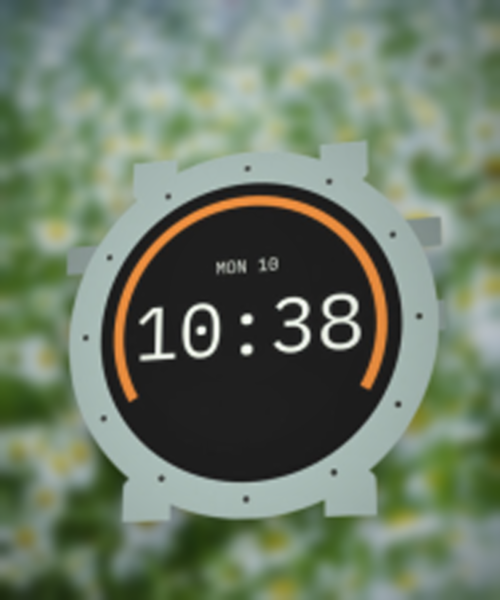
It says 10 h 38 min
